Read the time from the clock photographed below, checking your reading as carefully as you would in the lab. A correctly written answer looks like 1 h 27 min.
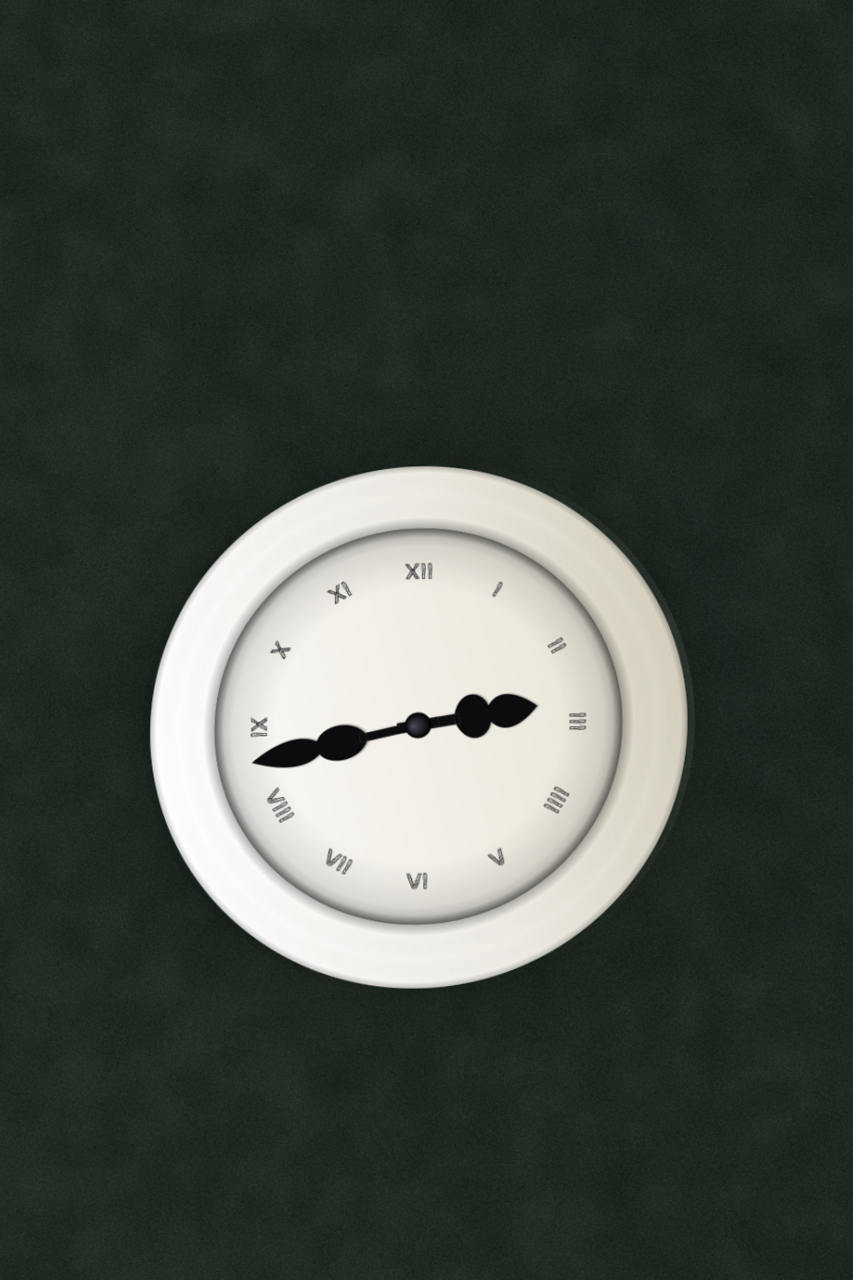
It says 2 h 43 min
